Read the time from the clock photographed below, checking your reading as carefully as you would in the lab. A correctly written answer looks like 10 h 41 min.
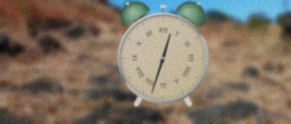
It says 12 h 33 min
